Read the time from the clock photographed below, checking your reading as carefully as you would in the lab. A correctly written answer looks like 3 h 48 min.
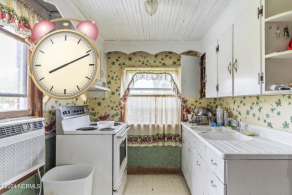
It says 8 h 11 min
